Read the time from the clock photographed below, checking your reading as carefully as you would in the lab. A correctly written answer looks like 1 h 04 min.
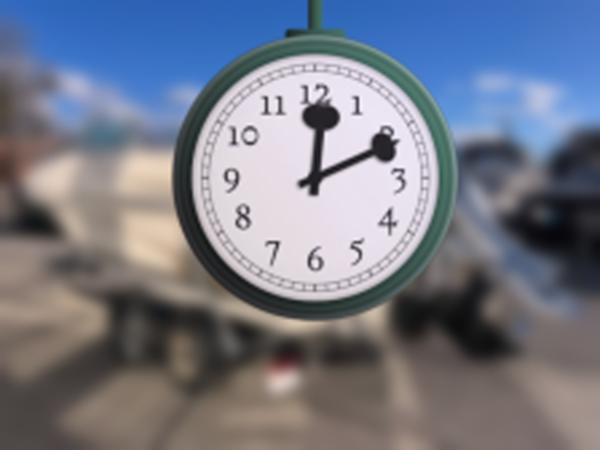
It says 12 h 11 min
